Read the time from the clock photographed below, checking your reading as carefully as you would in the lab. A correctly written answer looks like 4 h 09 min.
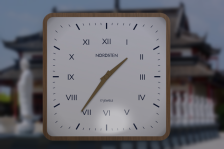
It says 1 h 36 min
